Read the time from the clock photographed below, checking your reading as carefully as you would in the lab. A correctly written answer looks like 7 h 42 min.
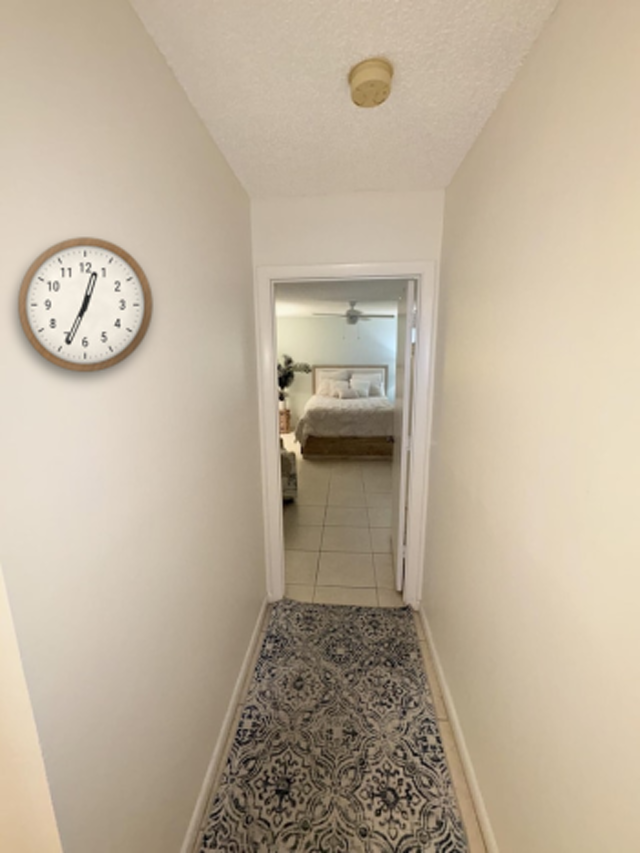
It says 12 h 34 min
